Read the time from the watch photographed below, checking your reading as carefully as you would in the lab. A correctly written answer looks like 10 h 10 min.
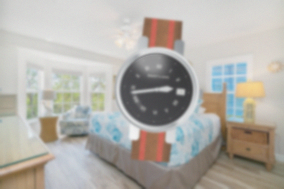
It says 2 h 43 min
